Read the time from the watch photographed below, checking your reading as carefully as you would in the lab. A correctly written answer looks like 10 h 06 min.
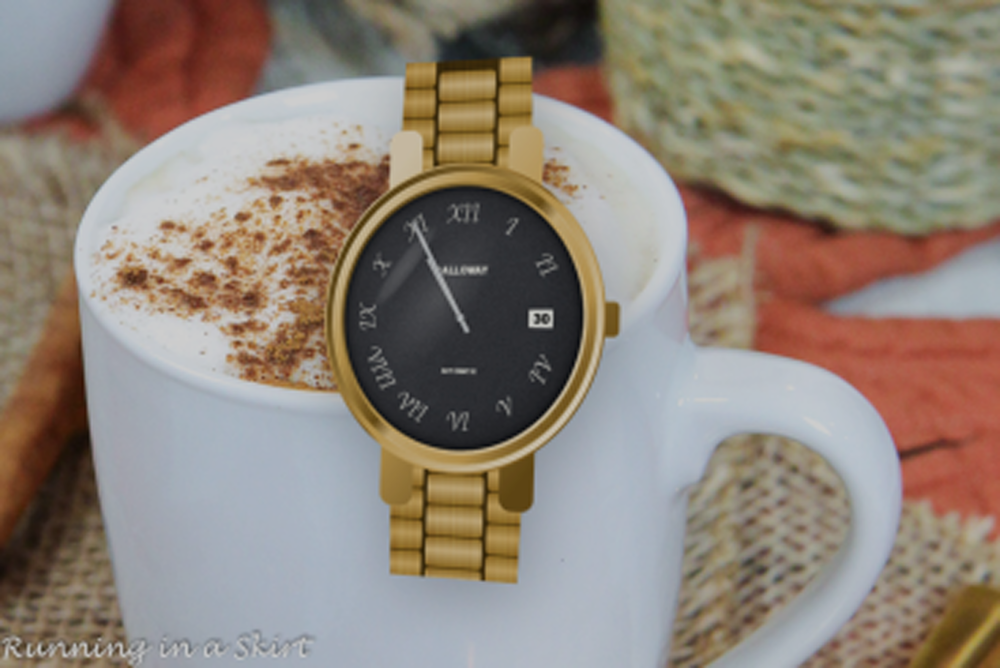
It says 10 h 55 min
